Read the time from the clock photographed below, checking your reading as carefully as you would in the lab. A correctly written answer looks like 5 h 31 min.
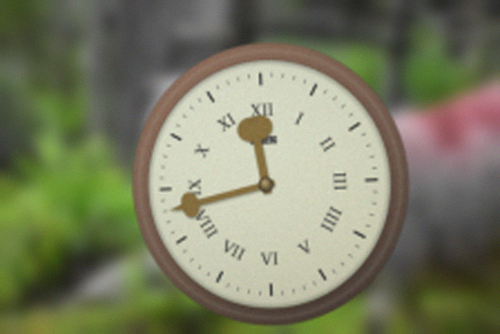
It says 11 h 43 min
